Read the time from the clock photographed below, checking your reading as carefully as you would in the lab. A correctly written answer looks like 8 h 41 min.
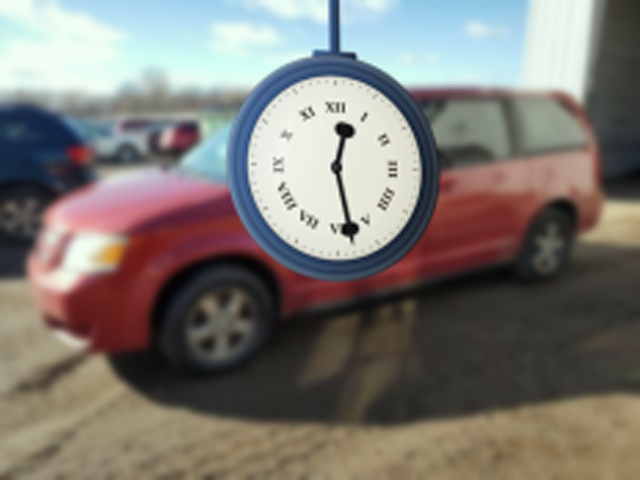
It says 12 h 28 min
